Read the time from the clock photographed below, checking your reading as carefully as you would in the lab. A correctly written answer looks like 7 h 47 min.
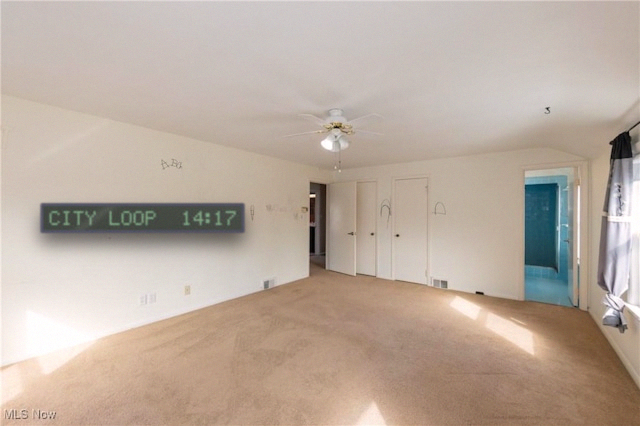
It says 14 h 17 min
